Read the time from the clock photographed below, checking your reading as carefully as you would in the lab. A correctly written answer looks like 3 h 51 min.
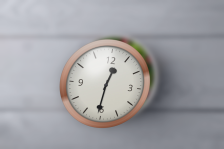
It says 12 h 31 min
